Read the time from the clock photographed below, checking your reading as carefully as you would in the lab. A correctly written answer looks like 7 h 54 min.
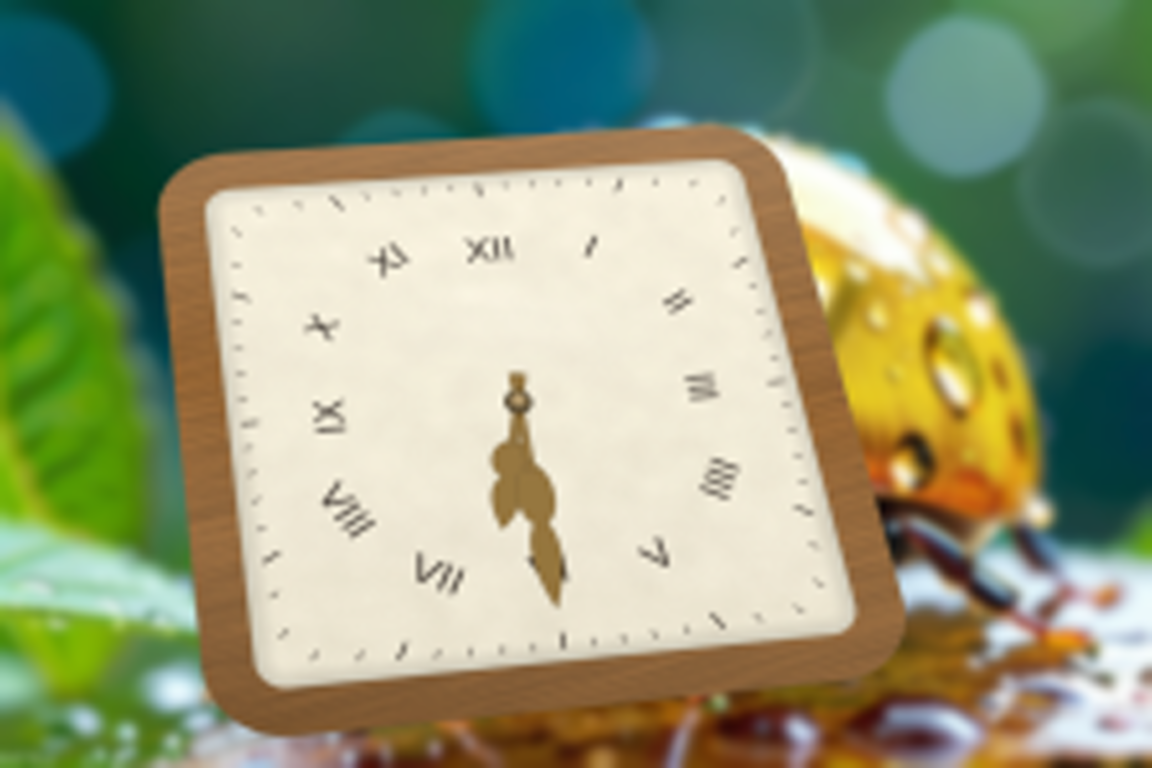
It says 6 h 30 min
